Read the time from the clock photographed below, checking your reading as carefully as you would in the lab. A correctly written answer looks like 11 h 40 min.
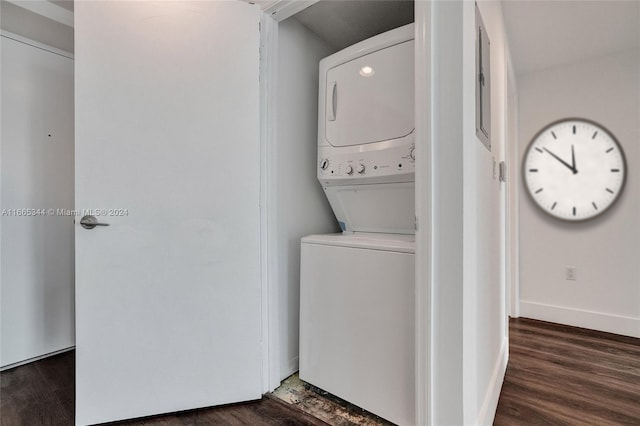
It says 11 h 51 min
